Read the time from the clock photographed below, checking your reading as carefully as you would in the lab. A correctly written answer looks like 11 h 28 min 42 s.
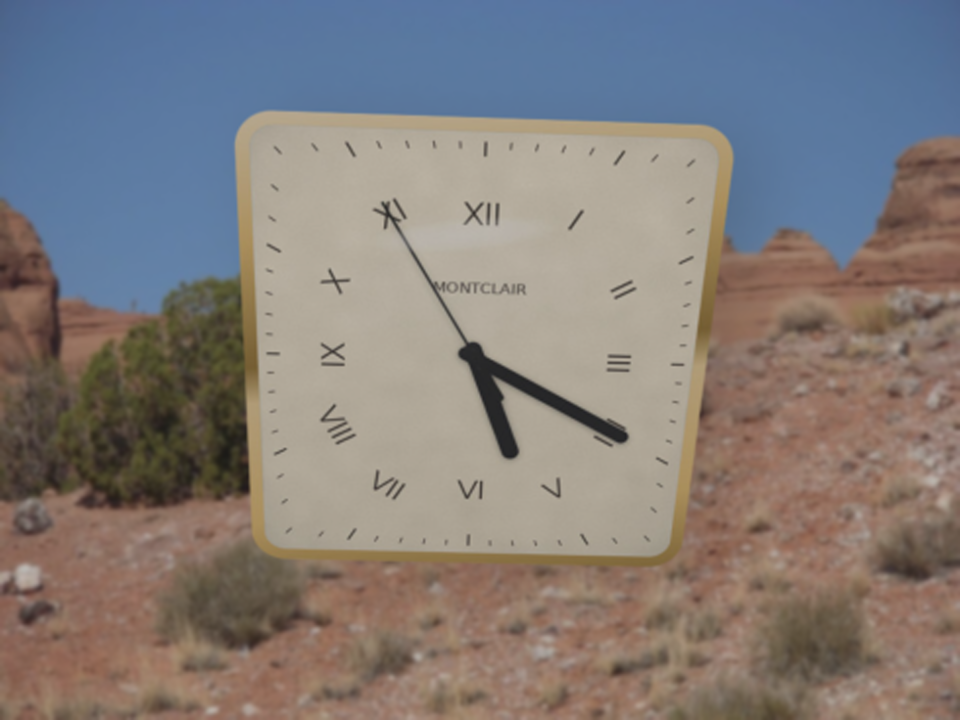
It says 5 h 19 min 55 s
